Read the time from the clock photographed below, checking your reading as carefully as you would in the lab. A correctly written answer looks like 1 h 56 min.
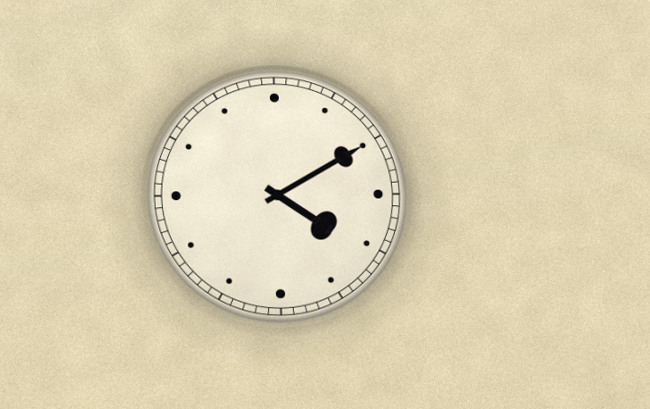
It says 4 h 10 min
